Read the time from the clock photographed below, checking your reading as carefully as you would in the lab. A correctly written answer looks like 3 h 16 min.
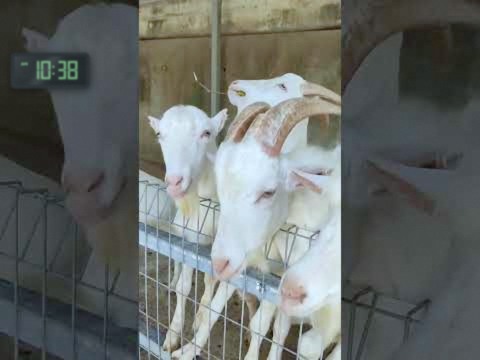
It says 10 h 38 min
